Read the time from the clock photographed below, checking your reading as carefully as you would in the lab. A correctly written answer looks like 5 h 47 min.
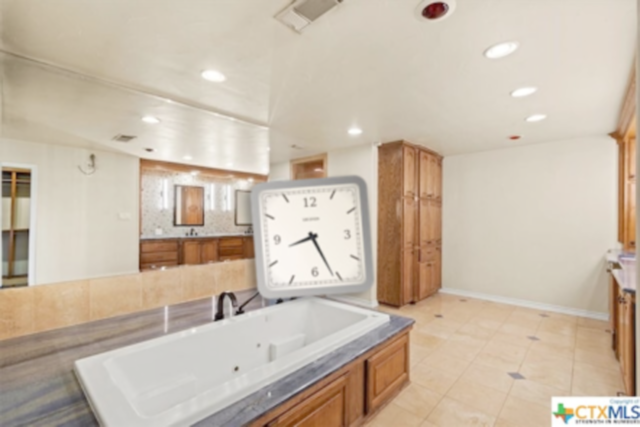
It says 8 h 26 min
